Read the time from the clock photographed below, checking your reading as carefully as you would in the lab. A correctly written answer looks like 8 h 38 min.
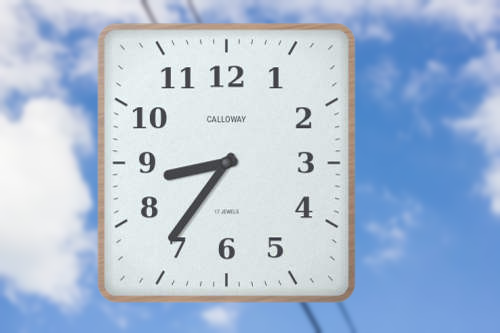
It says 8 h 36 min
